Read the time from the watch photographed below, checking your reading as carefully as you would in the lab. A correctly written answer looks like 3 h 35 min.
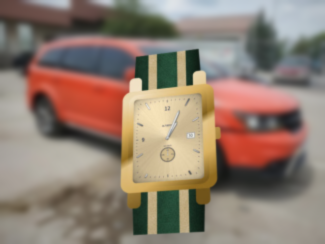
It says 1 h 04 min
